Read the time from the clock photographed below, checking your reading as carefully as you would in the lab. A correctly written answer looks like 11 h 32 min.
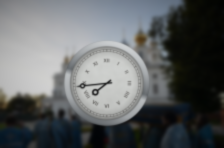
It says 7 h 44 min
